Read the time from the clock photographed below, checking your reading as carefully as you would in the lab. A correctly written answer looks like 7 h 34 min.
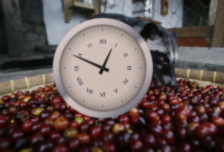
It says 12 h 49 min
